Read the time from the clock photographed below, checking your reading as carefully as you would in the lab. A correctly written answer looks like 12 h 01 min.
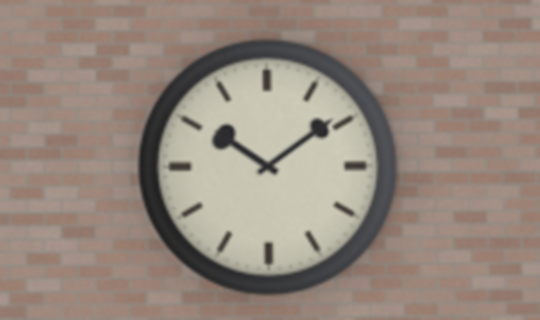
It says 10 h 09 min
